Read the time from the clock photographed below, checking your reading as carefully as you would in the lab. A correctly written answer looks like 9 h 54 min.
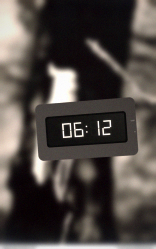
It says 6 h 12 min
